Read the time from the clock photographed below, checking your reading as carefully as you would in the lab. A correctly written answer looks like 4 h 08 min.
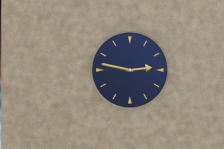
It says 2 h 47 min
